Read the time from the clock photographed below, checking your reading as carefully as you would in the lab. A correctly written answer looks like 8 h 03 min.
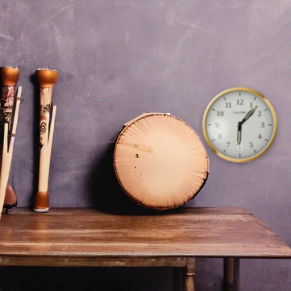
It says 6 h 07 min
